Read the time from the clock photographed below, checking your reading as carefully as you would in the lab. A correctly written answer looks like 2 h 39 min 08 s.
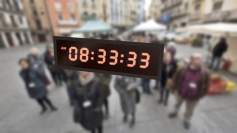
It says 8 h 33 min 33 s
